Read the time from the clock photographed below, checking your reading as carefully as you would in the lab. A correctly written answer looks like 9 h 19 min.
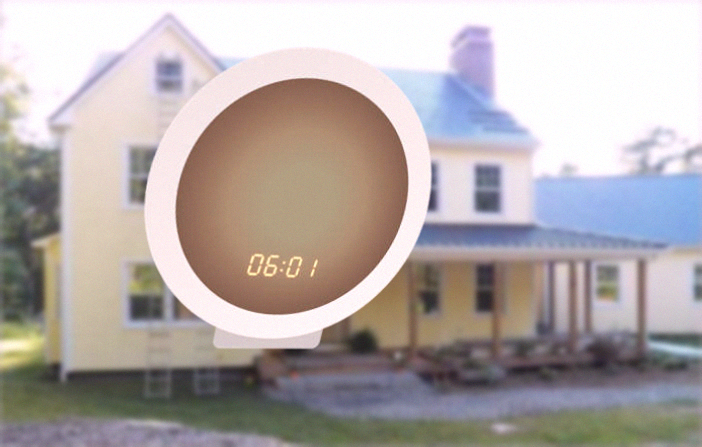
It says 6 h 01 min
